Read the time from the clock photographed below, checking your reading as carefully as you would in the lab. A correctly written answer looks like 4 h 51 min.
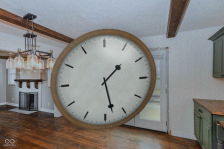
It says 1 h 28 min
